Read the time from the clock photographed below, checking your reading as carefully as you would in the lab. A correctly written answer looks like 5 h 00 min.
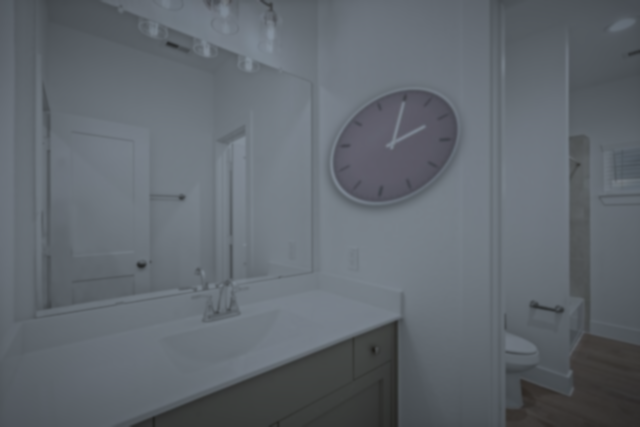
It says 2 h 00 min
